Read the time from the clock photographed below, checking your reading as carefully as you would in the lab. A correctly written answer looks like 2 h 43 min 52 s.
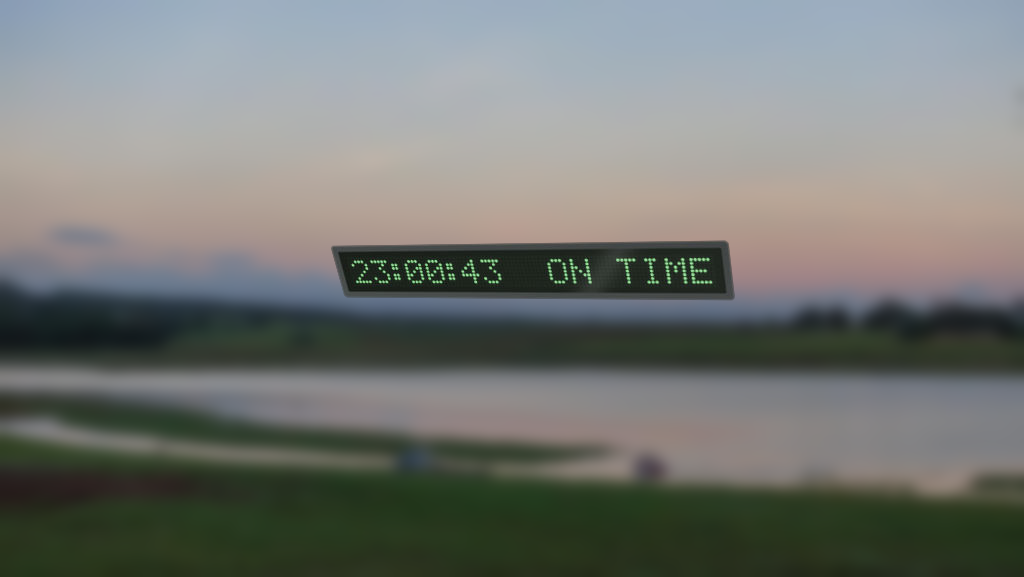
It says 23 h 00 min 43 s
